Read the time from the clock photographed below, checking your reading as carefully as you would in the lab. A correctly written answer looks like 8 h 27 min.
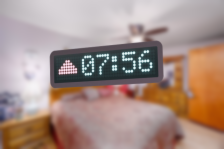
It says 7 h 56 min
